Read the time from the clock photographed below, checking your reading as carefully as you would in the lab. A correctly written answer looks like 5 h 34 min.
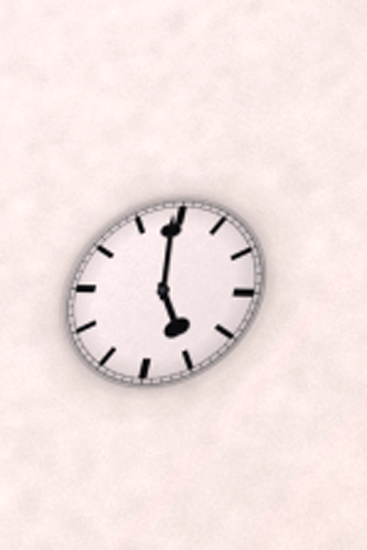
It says 4 h 59 min
